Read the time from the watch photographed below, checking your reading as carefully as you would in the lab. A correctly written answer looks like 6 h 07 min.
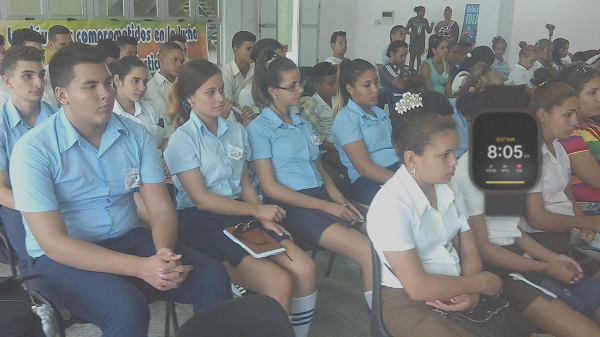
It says 8 h 05 min
